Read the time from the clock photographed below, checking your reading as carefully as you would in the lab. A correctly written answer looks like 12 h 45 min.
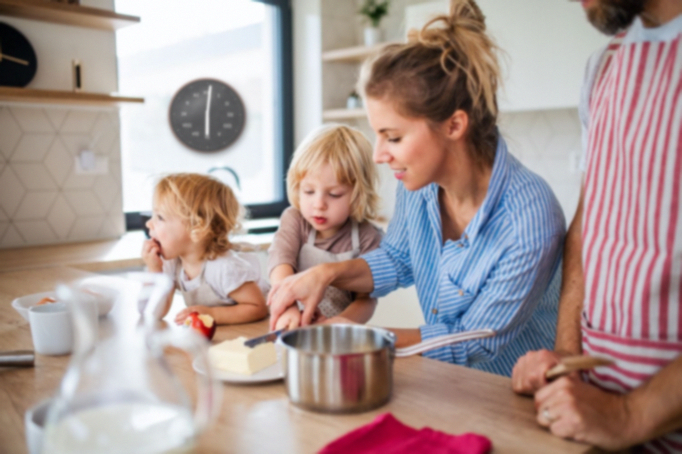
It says 6 h 01 min
